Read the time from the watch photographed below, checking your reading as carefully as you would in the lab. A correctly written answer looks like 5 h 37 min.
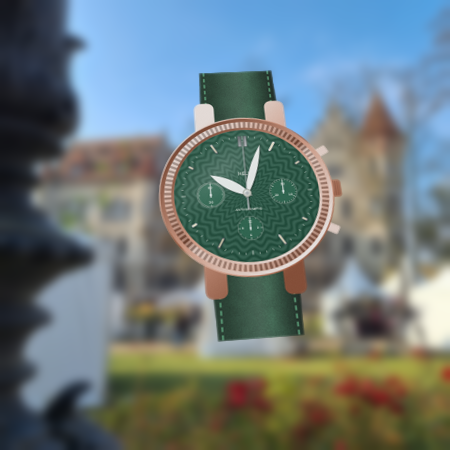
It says 10 h 03 min
